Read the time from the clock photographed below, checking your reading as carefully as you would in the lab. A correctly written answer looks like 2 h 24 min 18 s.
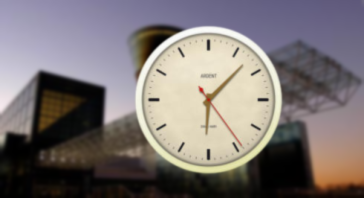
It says 6 h 07 min 24 s
